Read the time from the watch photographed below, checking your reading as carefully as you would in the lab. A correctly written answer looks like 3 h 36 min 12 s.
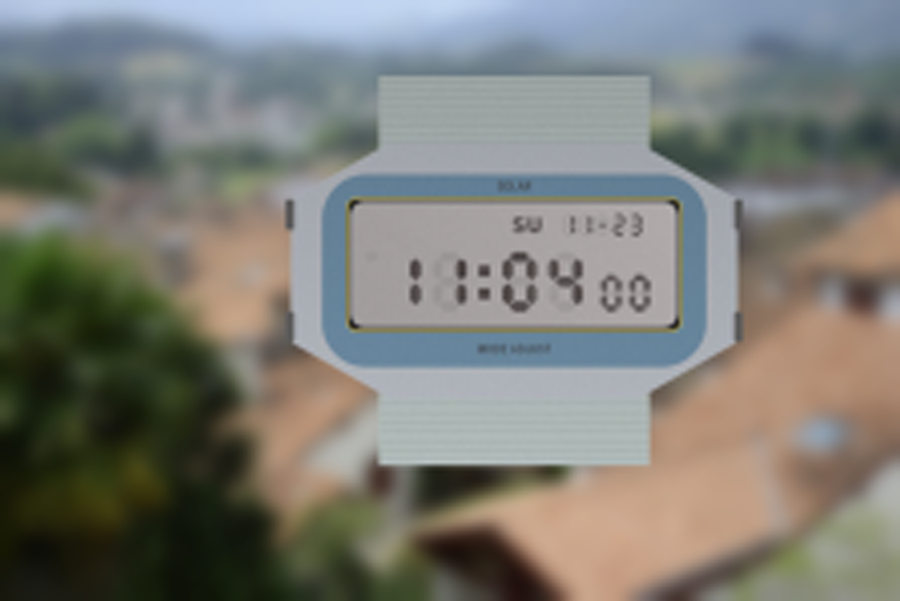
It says 11 h 04 min 00 s
